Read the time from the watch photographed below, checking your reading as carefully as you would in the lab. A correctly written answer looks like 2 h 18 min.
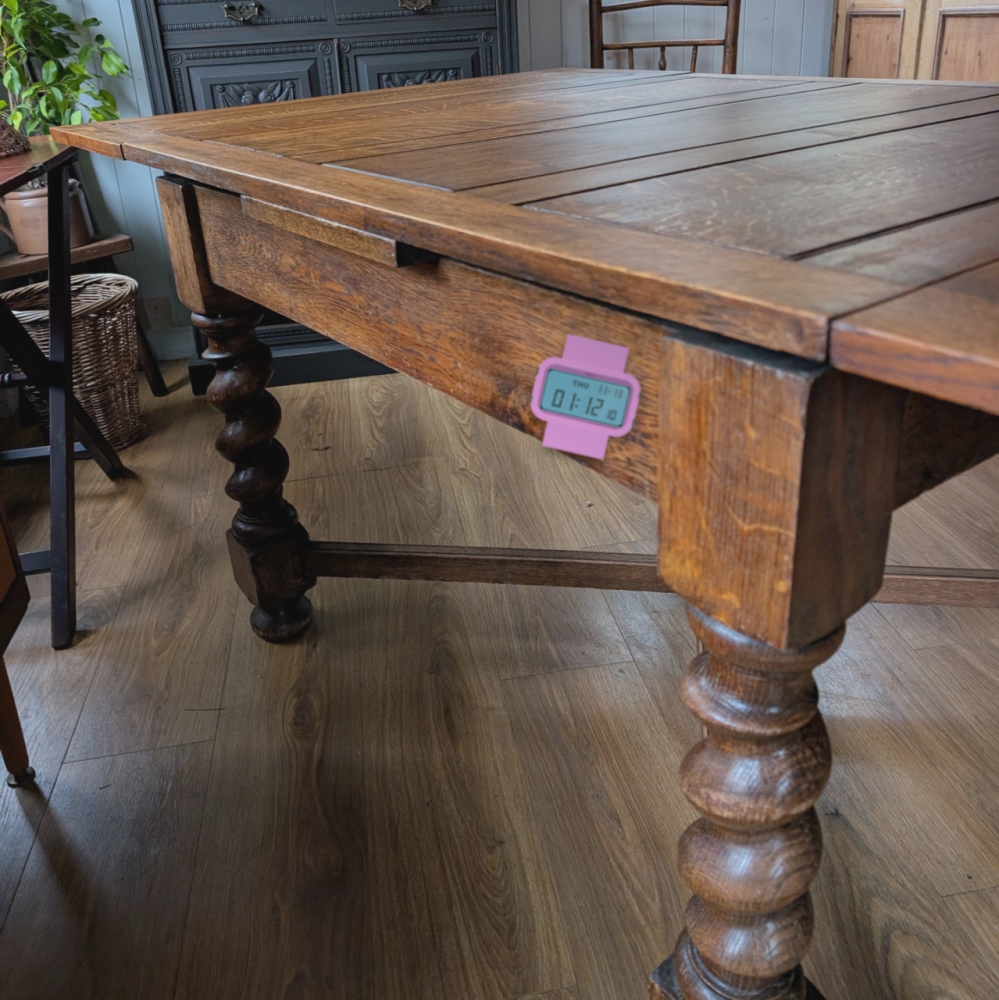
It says 1 h 12 min
